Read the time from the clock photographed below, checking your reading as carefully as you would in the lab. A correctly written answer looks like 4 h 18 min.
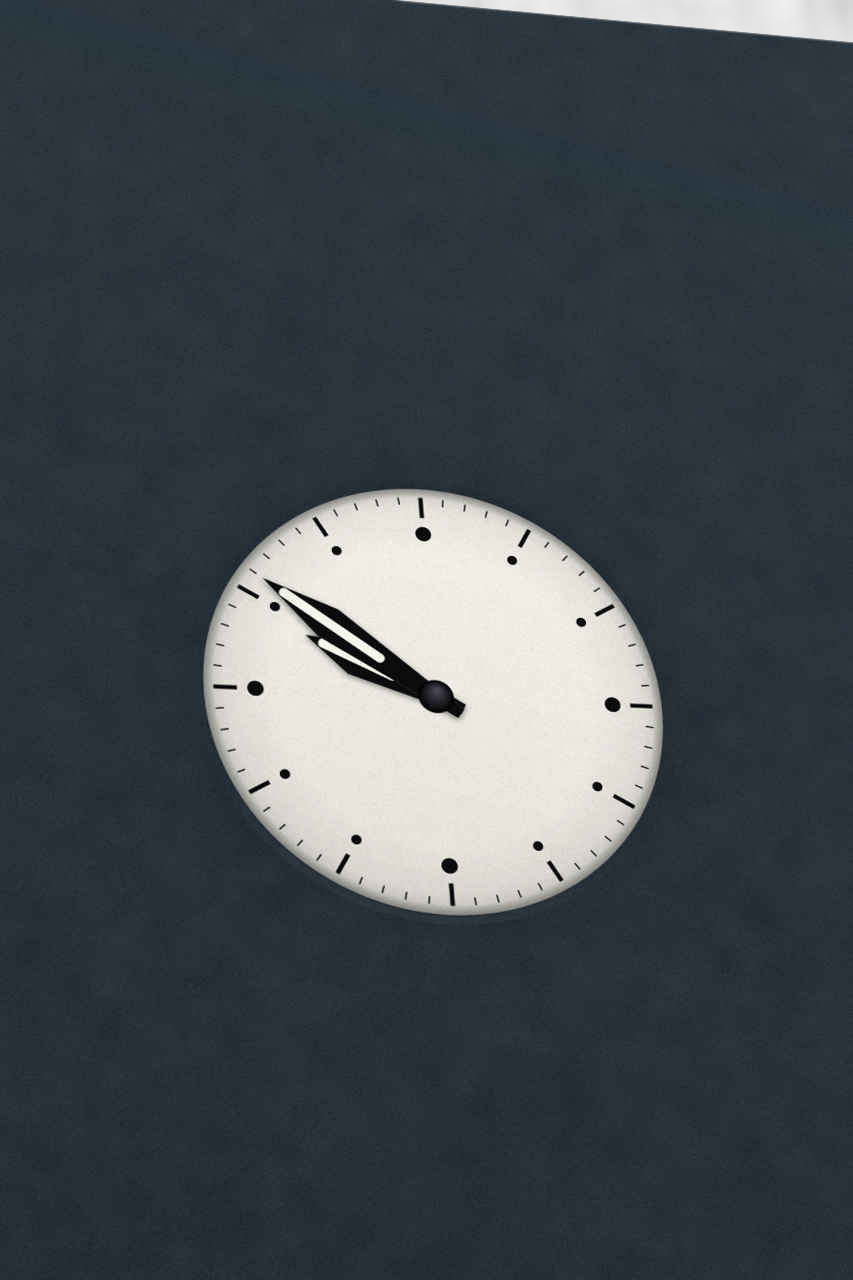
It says 9 h 51 min
